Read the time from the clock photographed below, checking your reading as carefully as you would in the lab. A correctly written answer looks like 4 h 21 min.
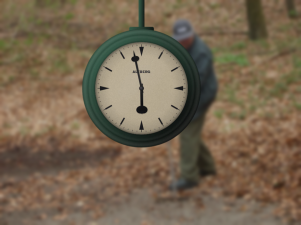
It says 5 h 58 min
